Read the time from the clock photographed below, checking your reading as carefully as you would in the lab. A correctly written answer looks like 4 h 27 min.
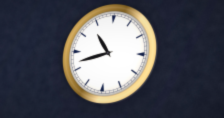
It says 10 h 42 min
